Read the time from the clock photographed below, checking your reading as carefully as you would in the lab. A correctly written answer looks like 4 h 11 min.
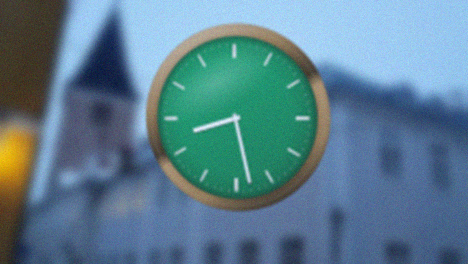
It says 8 h 28 min
